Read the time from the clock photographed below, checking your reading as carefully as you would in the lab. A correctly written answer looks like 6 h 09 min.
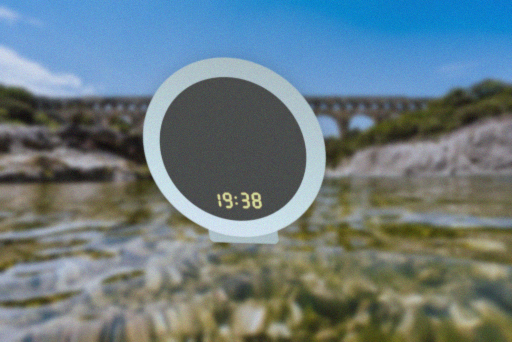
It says 19 h 38 min
